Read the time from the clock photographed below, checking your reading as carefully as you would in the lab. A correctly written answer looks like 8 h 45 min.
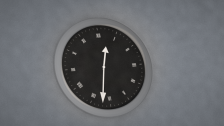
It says 12 h 32 min
